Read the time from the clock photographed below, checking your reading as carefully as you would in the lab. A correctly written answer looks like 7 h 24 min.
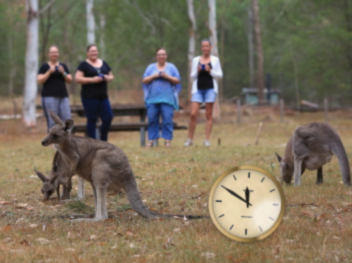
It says 11 h 50 min
